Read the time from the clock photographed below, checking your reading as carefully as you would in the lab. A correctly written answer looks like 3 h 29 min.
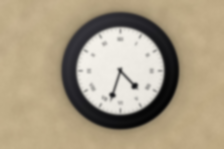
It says 4 h 33 min
